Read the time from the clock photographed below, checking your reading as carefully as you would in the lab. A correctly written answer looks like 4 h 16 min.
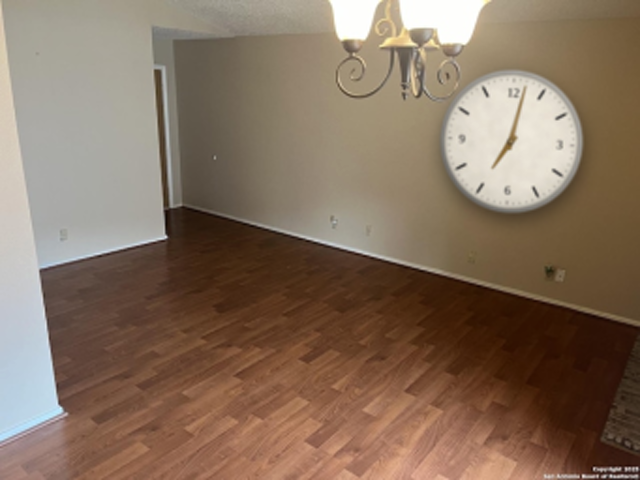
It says 7 h 02 min
